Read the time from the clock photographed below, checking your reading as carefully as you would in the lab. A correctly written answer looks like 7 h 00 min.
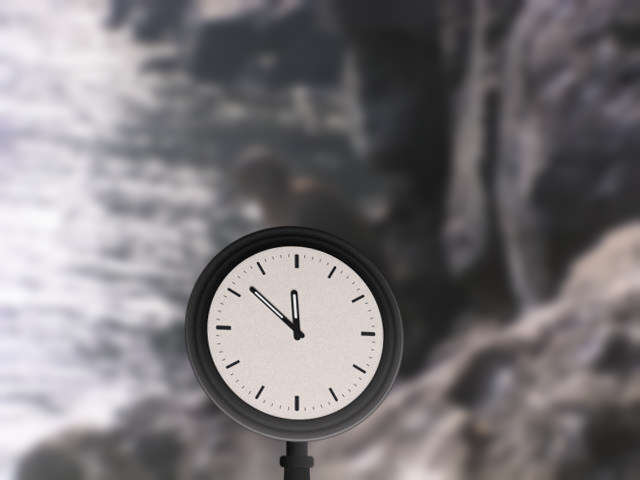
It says 11 h 52 min
